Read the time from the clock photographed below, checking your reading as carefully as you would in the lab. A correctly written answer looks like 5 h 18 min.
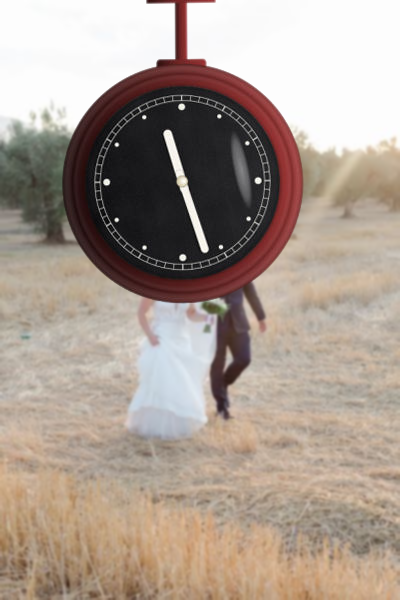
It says 11 h 27 min
